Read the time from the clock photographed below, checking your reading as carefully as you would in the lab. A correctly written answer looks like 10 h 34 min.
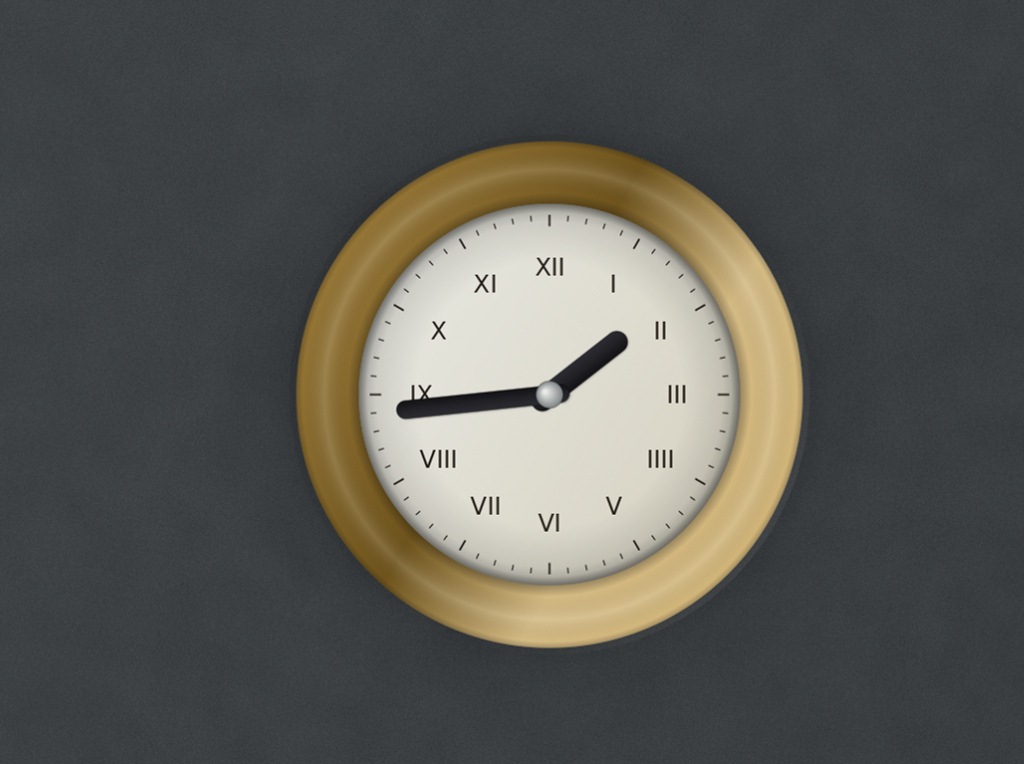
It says 1 h 44 min
